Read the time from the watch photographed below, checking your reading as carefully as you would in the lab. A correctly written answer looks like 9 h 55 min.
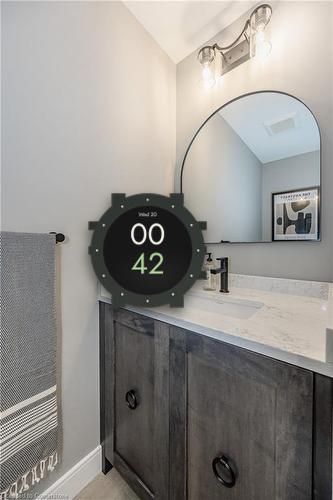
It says 0 h 42 min
